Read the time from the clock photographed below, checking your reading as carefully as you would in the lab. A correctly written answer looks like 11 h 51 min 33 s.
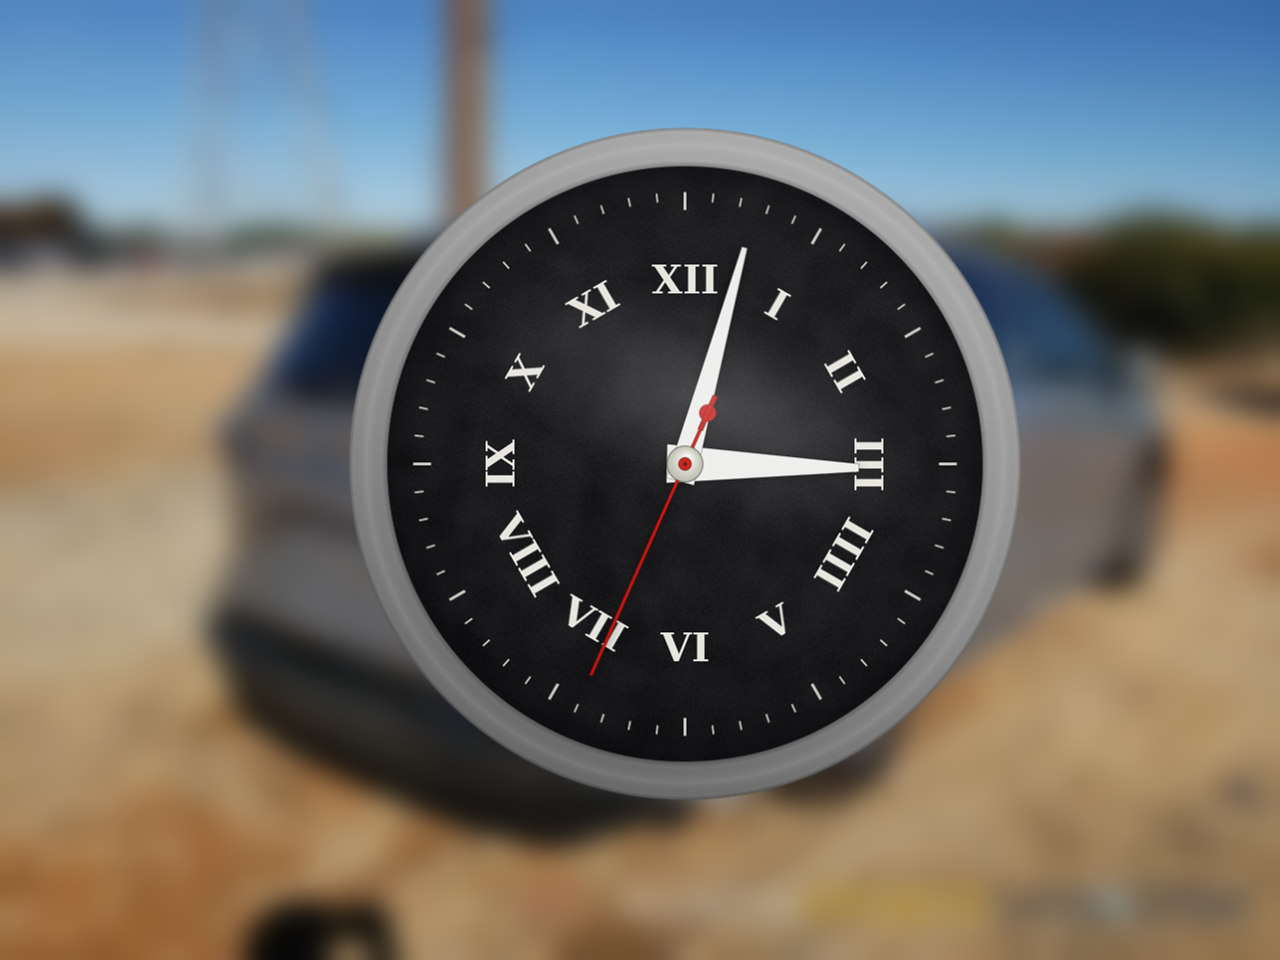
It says 3 h 02 min 34 s
